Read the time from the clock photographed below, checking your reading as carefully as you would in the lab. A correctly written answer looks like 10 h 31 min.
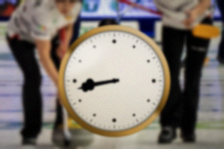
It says 8 h 43 min
